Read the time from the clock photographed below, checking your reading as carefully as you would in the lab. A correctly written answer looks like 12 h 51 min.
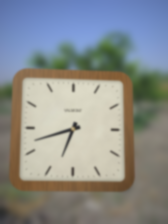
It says 6 h 42 min
